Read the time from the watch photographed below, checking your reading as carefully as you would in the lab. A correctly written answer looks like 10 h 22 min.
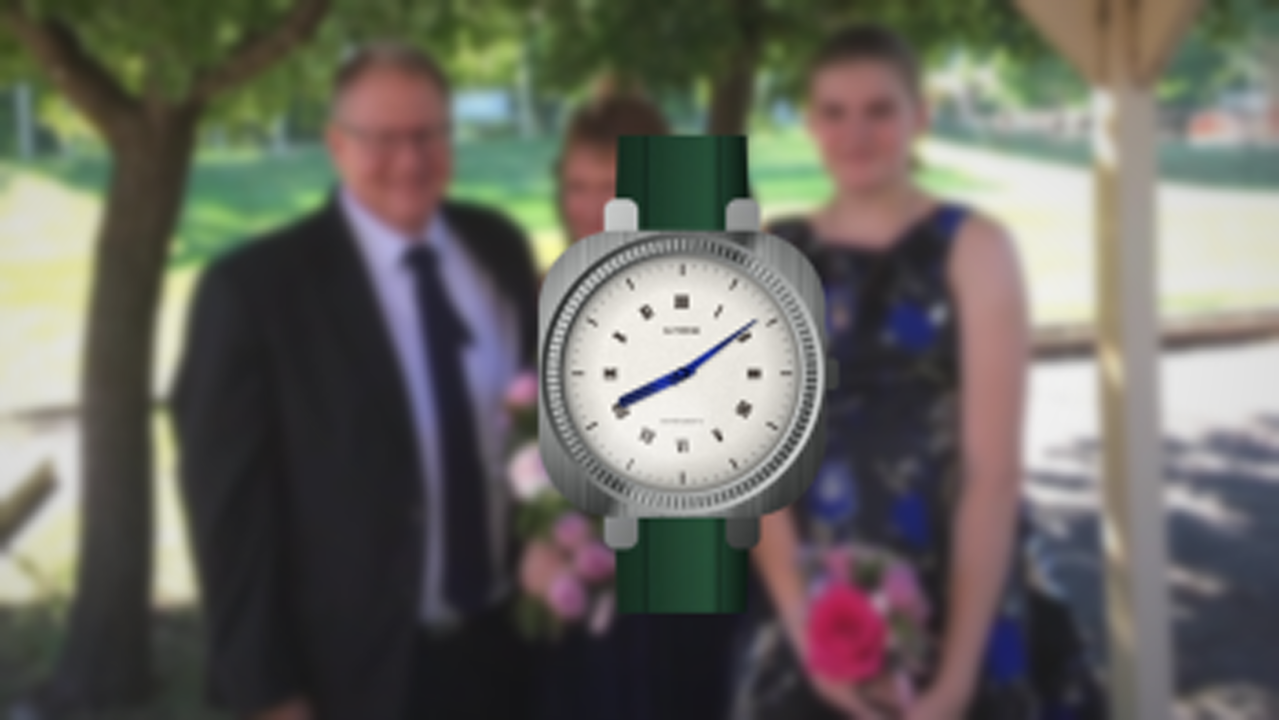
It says 8 h 09 min
